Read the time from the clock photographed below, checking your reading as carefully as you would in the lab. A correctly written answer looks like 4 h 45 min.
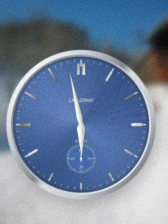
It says 5 h 58 min
